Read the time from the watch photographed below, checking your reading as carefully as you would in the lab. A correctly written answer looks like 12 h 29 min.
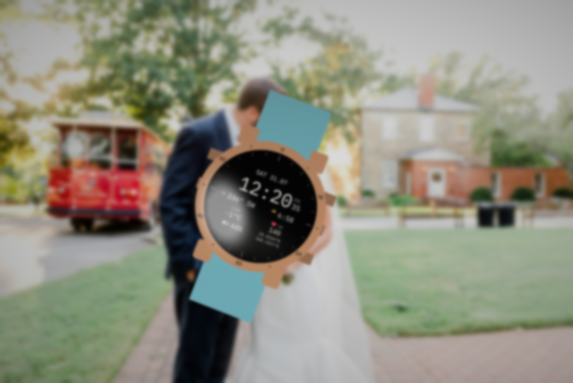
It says 12 h 20 min
